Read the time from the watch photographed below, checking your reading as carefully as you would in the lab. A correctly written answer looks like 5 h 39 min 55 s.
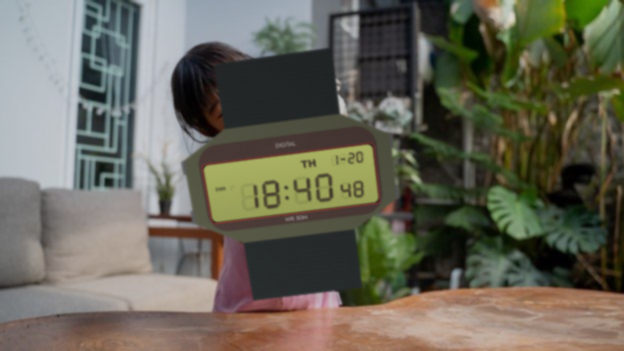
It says 18 h 40 min 48 s
